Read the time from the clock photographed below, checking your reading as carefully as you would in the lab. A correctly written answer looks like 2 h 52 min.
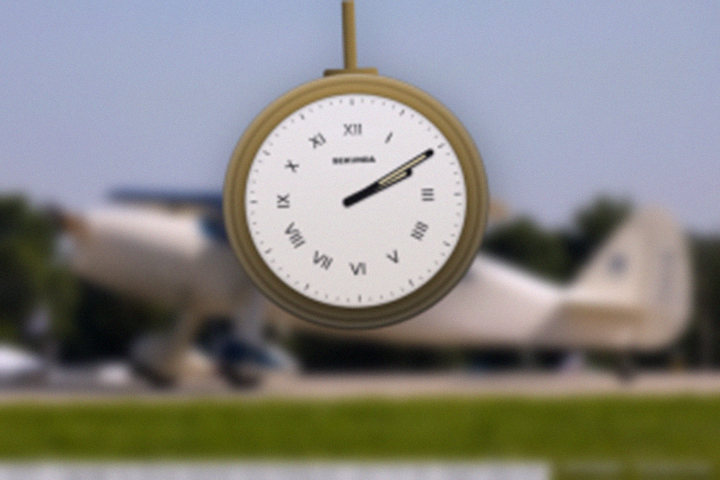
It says 2 h 10 min
